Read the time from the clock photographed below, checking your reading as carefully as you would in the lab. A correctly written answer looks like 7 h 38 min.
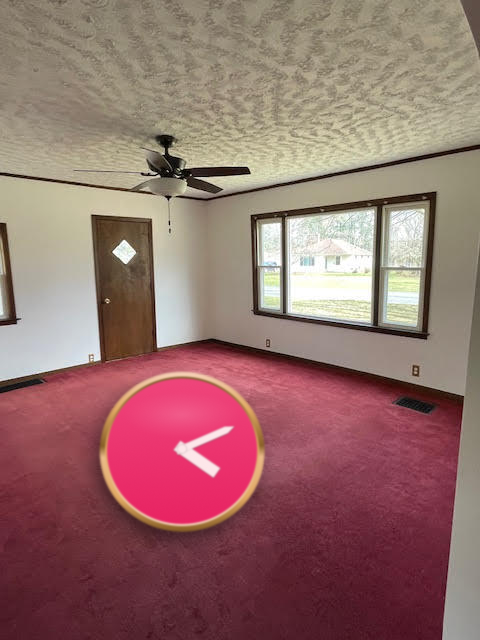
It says 4 h 11 min
